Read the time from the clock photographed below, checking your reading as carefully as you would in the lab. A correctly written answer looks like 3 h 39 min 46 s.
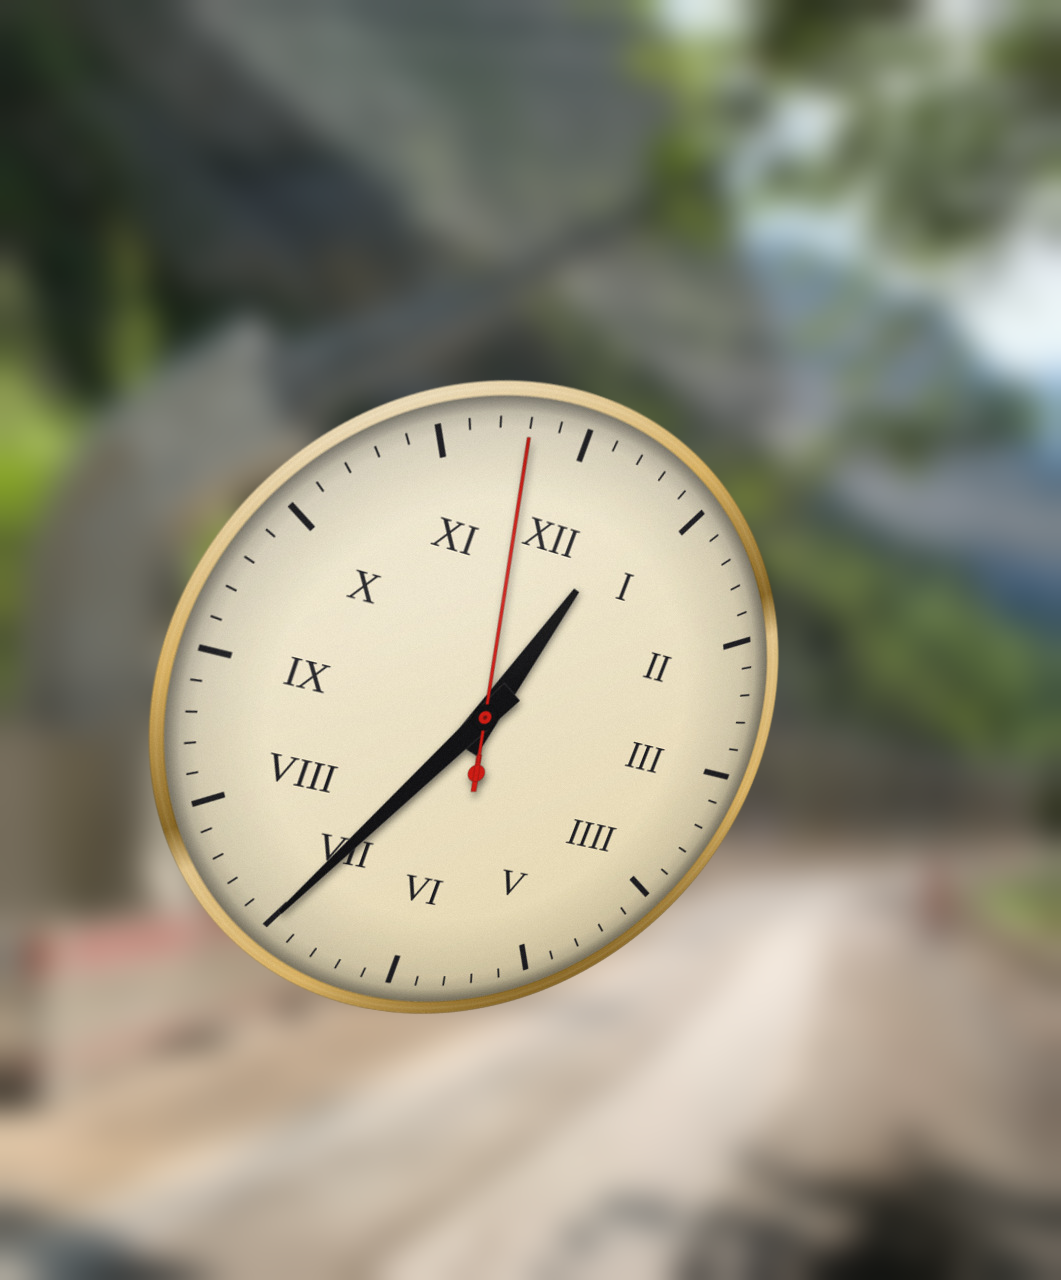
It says 12 h 34 min 58 s
